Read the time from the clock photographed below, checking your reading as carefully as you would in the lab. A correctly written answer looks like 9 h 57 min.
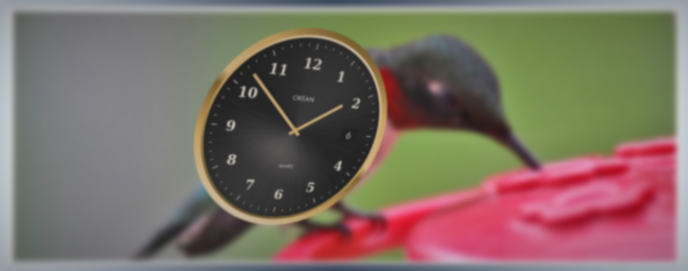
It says 1 h 52 min
